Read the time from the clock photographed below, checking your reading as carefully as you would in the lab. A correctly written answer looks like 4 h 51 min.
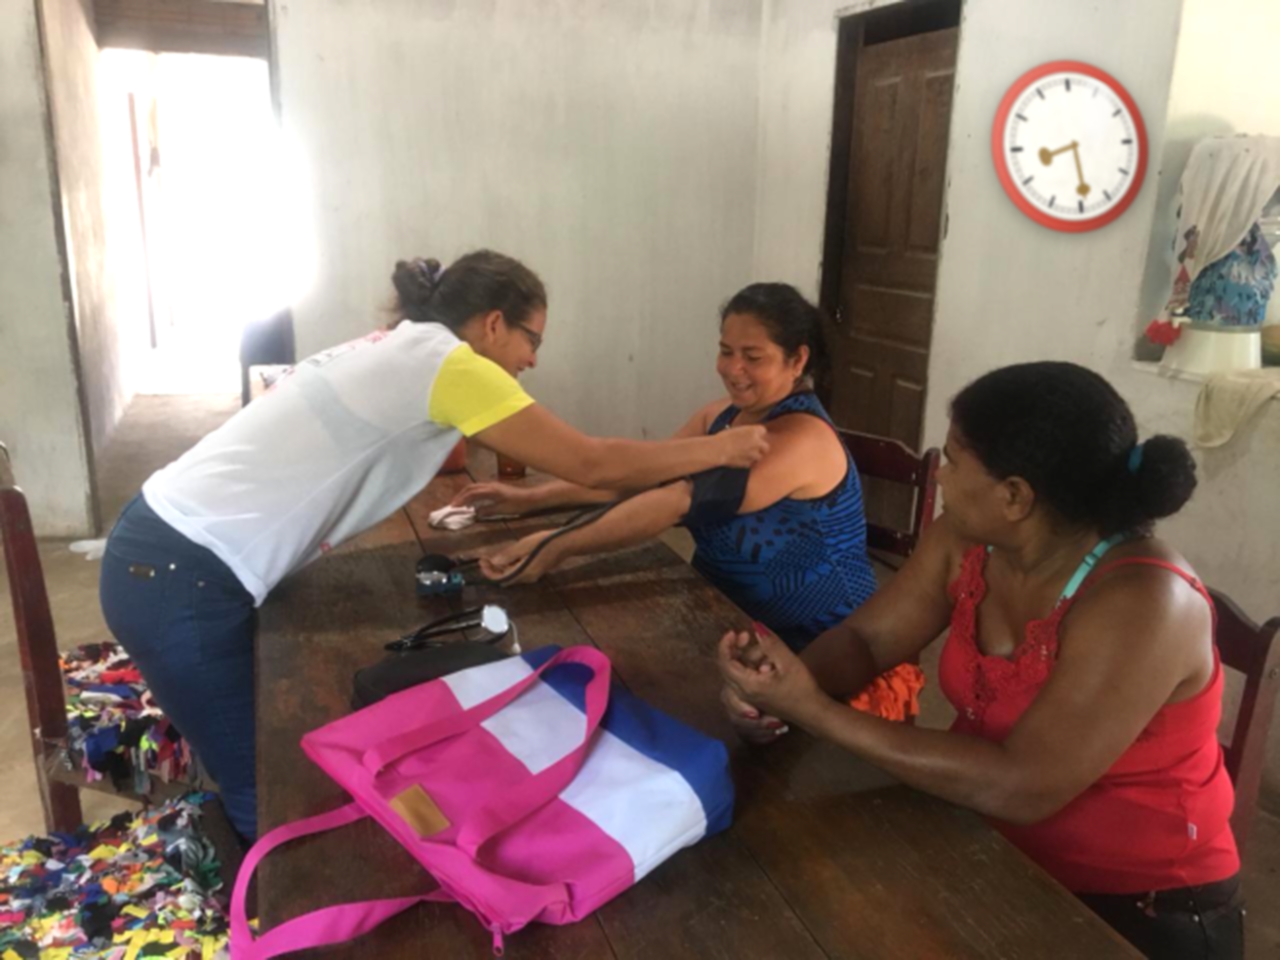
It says 8 h 29 min
